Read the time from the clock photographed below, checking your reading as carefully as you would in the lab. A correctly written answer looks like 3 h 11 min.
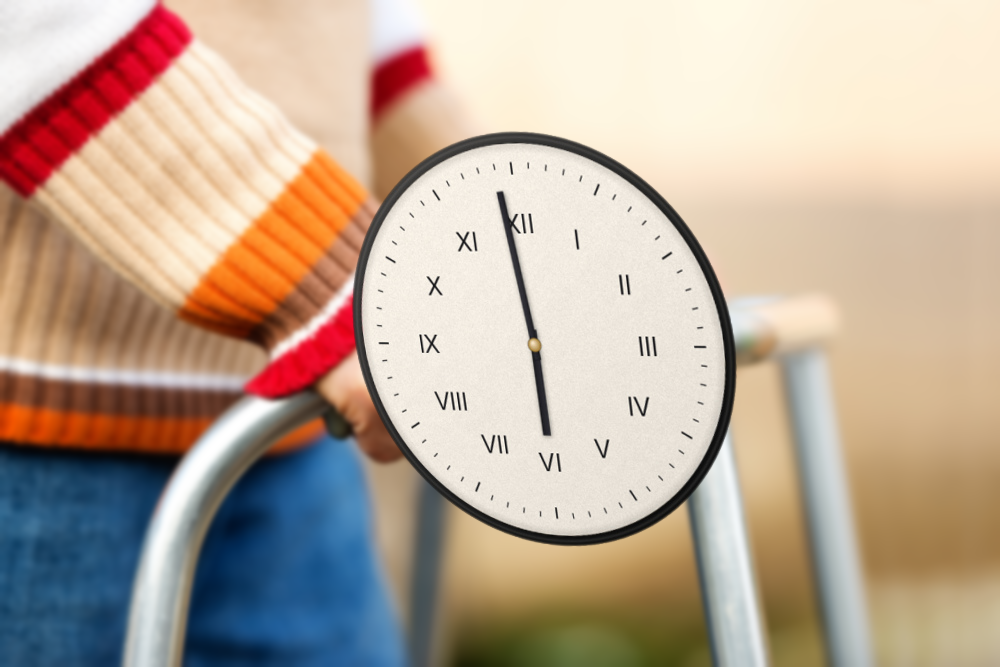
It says 5 h 59 min
